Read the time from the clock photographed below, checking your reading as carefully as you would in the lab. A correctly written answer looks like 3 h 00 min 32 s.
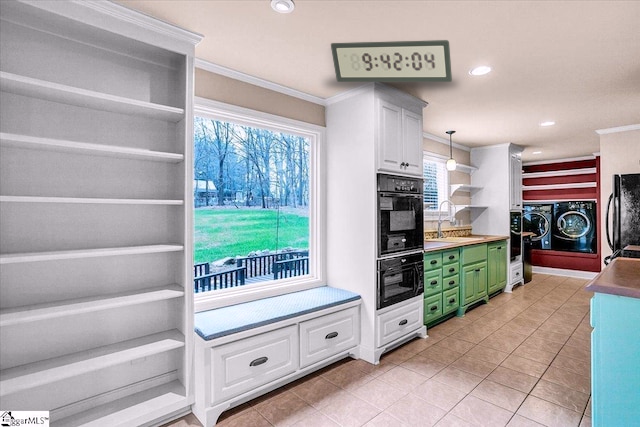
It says 9 h 42 min 04 s
